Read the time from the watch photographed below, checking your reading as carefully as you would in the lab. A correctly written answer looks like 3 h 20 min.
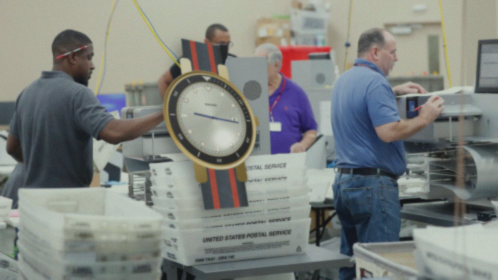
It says 9 h 16 min
